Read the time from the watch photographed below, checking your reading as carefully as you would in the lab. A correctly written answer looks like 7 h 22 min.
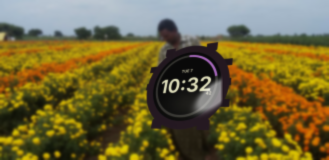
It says 10 h 32 min
